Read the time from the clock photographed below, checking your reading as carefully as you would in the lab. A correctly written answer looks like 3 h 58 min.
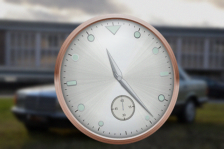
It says 11 h 24 min
